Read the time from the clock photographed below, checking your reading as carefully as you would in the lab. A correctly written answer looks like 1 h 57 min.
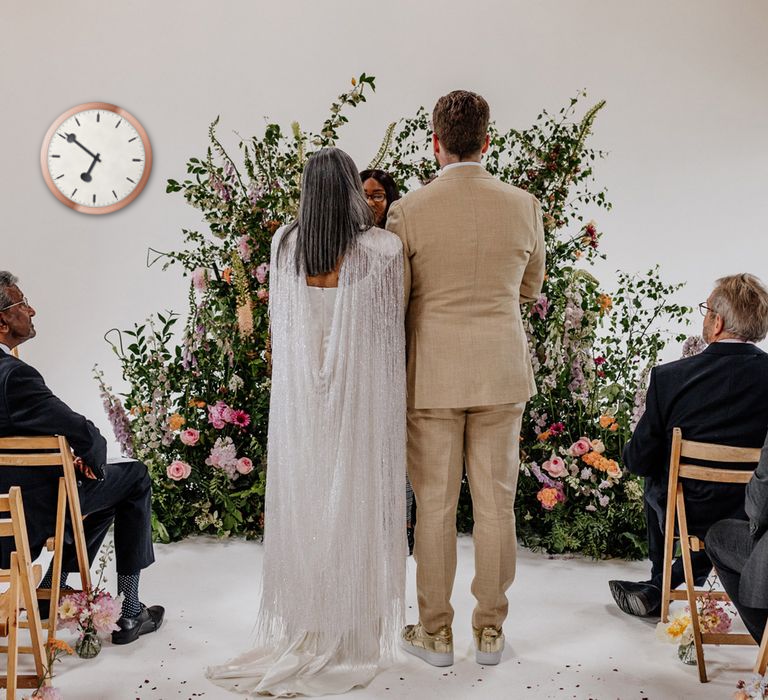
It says 6 h 51 min
